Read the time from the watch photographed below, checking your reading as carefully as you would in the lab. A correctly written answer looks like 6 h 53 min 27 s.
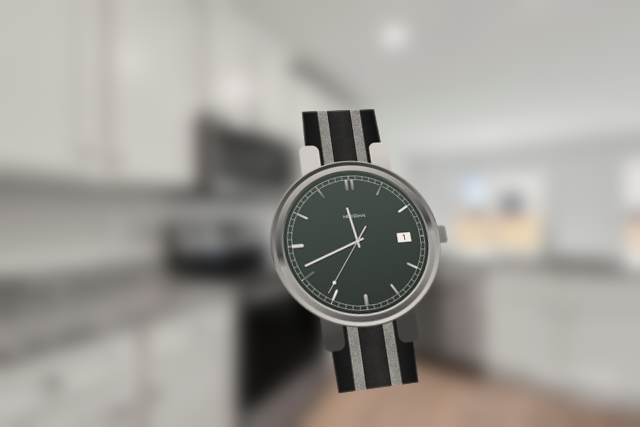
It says 11 h 41 min 36 s
